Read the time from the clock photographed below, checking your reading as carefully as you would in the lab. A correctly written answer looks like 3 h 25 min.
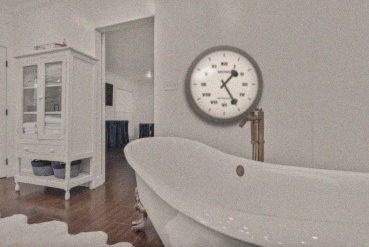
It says 1 h 25 min
